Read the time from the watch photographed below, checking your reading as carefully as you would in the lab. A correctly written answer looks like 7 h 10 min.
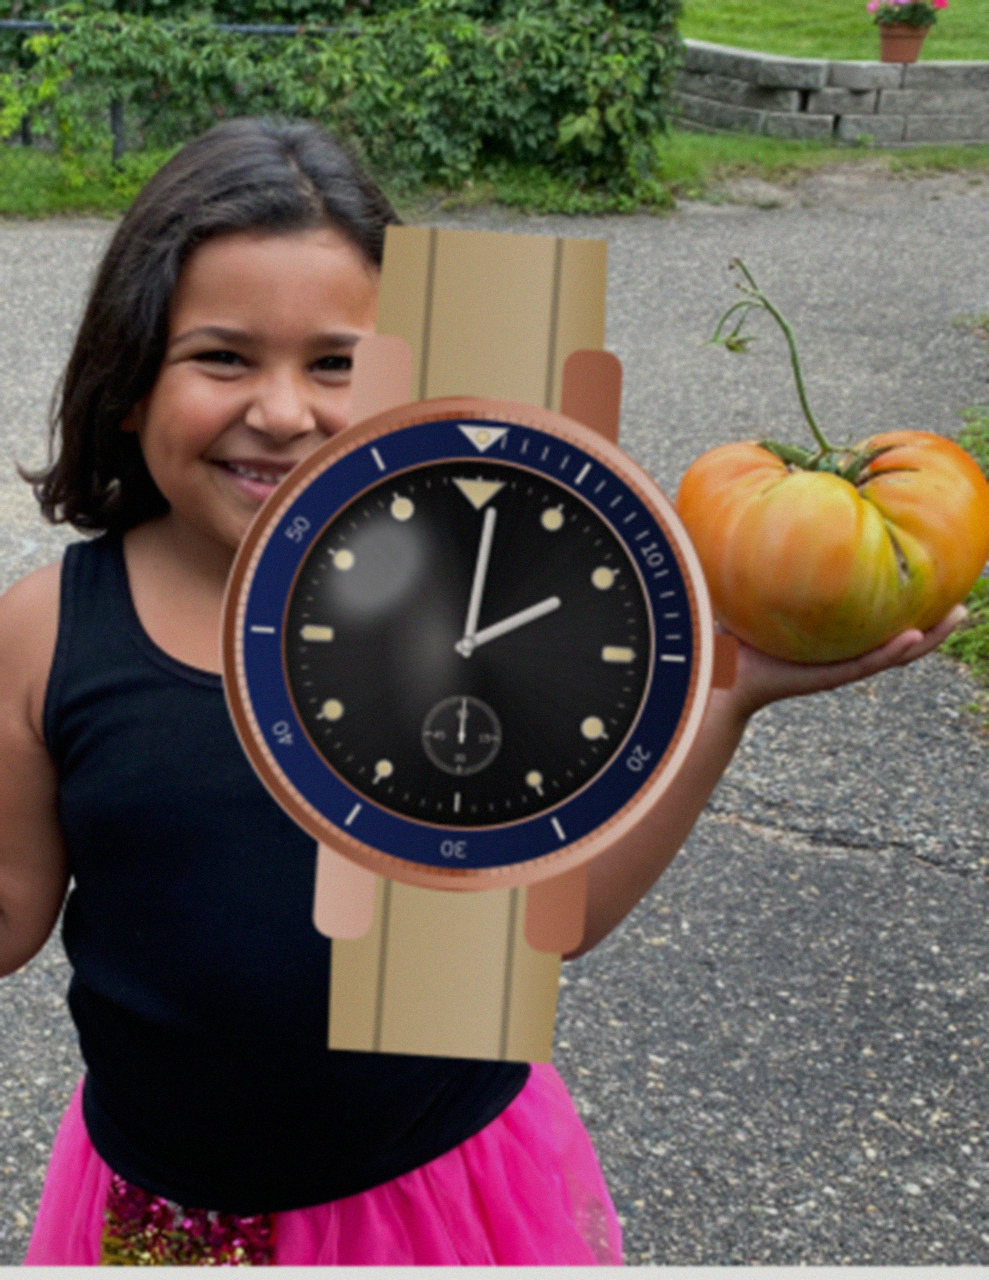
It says 2 h 01 min
